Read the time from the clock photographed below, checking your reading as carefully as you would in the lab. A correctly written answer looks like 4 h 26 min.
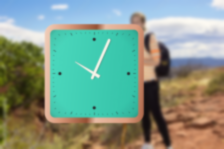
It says 10 h 04 min
